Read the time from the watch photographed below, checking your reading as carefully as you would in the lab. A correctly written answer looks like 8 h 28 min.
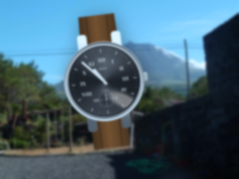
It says 10 h 53 min
